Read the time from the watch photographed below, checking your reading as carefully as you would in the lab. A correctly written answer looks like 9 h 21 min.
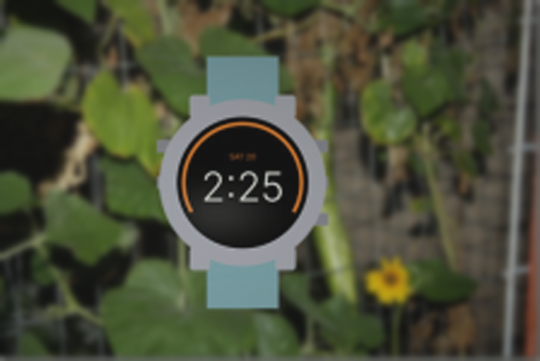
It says 2 h 25 min
